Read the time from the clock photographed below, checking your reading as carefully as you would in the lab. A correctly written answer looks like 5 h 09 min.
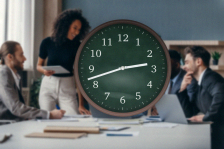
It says 2 h 42 min
